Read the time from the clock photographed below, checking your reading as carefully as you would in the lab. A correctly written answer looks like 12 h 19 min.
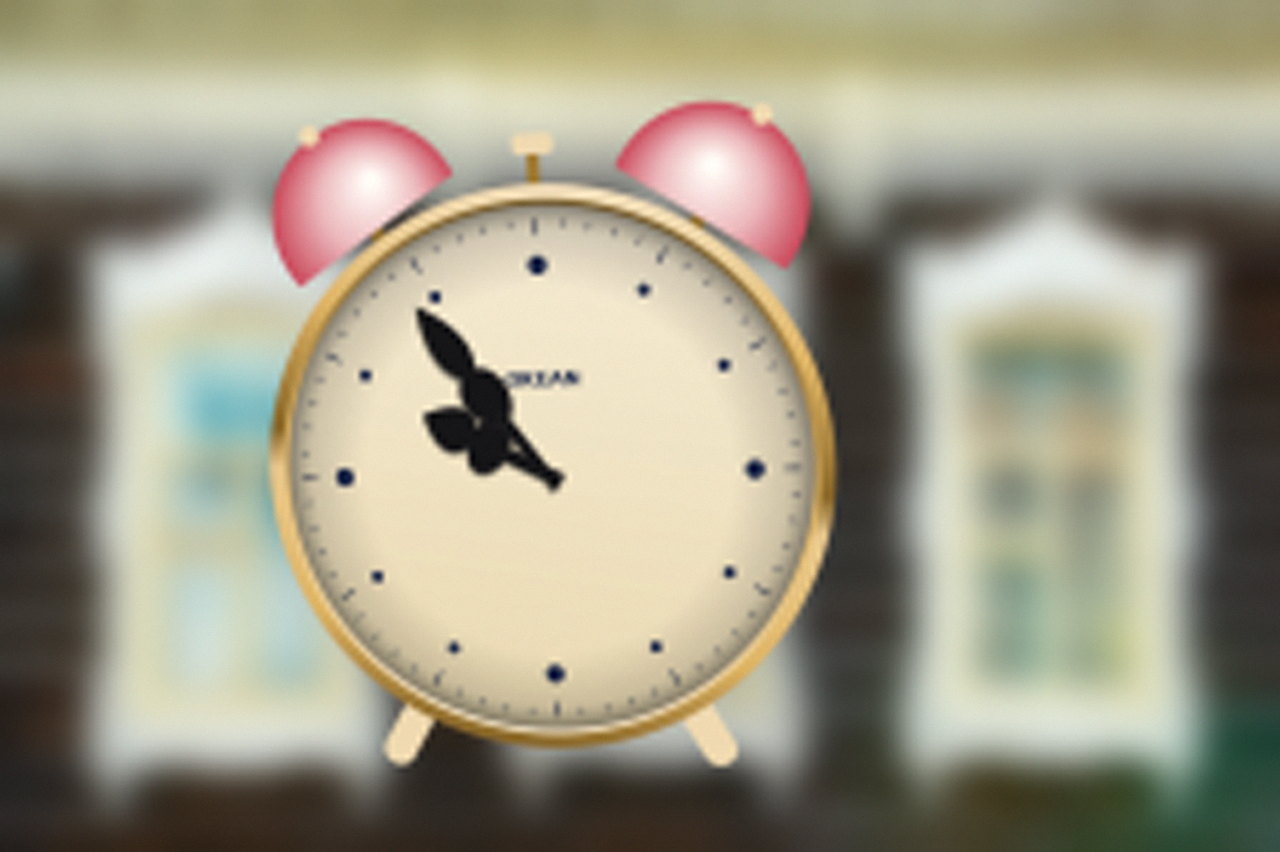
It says 9 h 54 min
